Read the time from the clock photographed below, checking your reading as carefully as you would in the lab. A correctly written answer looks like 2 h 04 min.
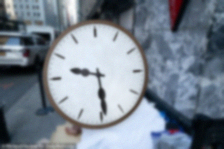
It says 9 h 29 min
